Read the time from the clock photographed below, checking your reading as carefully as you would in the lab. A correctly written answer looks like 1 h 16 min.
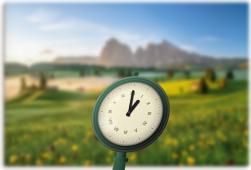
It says 1 h 00 min
